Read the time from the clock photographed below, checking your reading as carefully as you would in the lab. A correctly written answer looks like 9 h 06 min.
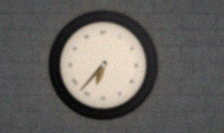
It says 6 h 37 min
